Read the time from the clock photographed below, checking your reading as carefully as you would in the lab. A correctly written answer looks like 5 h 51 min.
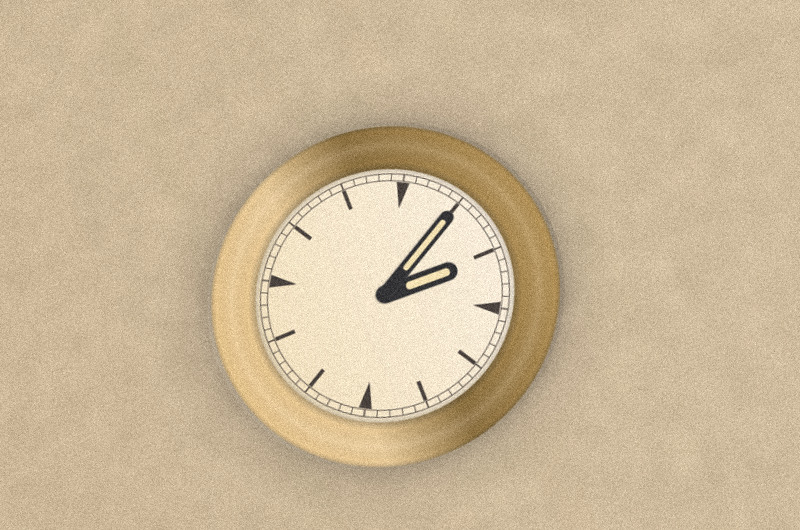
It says 2 h 05 min
